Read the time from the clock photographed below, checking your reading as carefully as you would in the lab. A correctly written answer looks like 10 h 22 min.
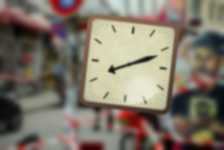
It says 8 h 11 min
